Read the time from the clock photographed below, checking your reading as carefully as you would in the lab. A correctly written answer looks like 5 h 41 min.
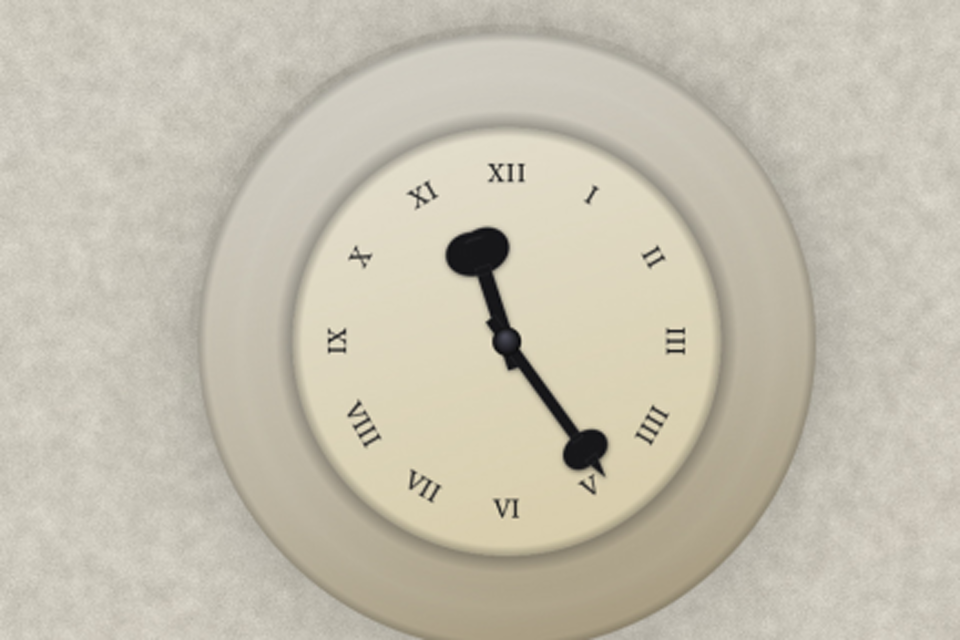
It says 11 h 24 min
